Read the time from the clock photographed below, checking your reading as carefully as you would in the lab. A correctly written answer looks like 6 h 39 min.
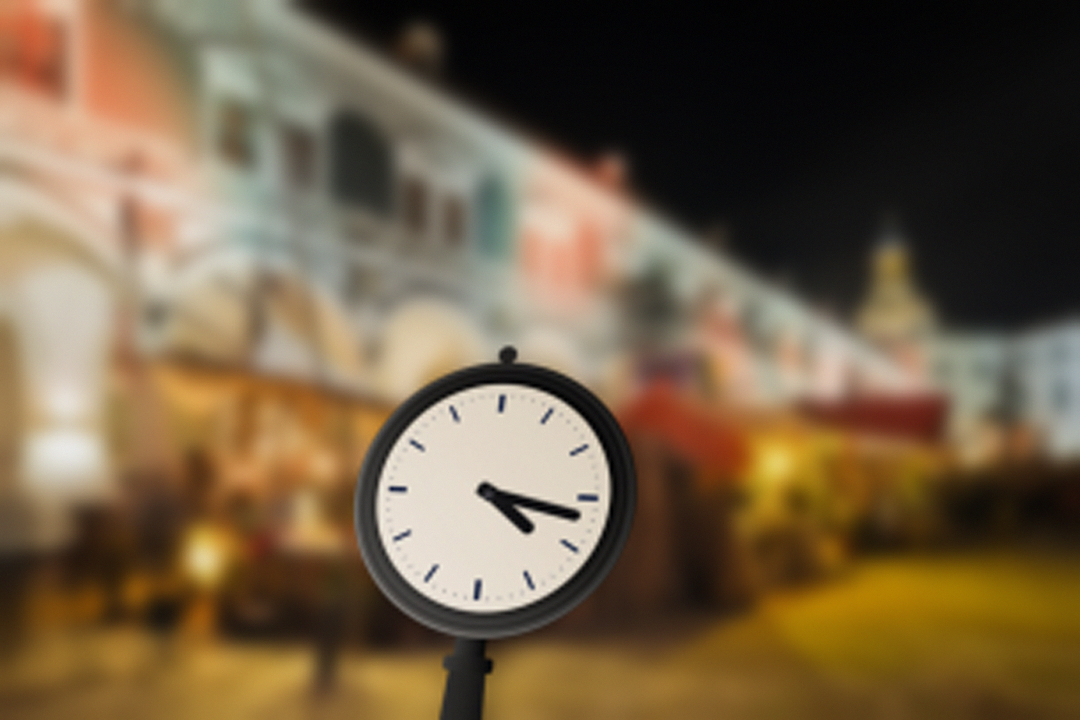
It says 4 h 17 min
